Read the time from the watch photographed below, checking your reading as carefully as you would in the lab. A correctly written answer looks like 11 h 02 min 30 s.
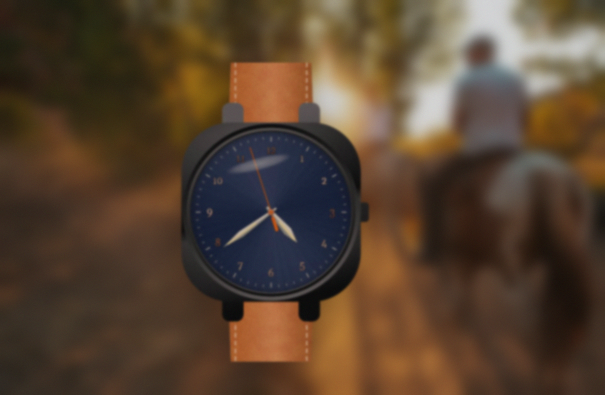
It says 4 h 38 min 57 s
